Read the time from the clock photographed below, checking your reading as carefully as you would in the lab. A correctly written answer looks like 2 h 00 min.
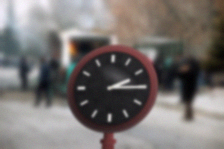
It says 2 h 15 min
